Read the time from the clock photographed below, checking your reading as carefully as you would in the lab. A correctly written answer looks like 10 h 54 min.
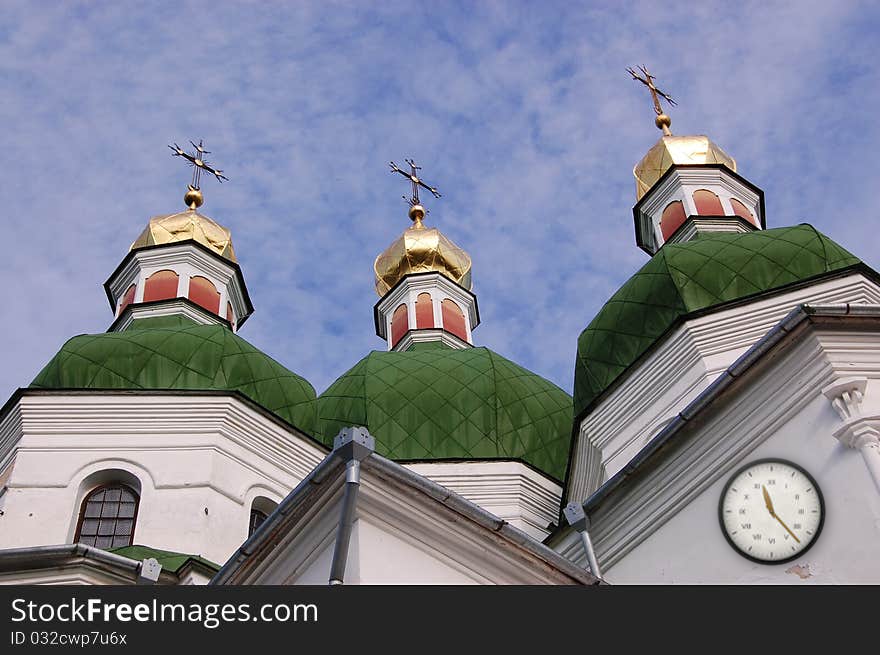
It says 11 h 23 min
